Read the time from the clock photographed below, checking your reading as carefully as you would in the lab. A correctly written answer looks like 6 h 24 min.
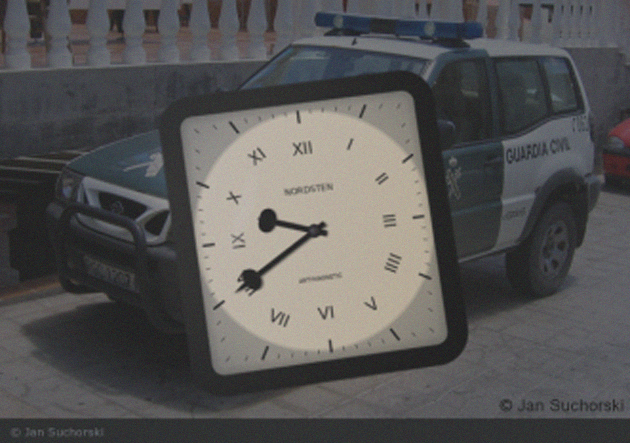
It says 9 h 40 min
